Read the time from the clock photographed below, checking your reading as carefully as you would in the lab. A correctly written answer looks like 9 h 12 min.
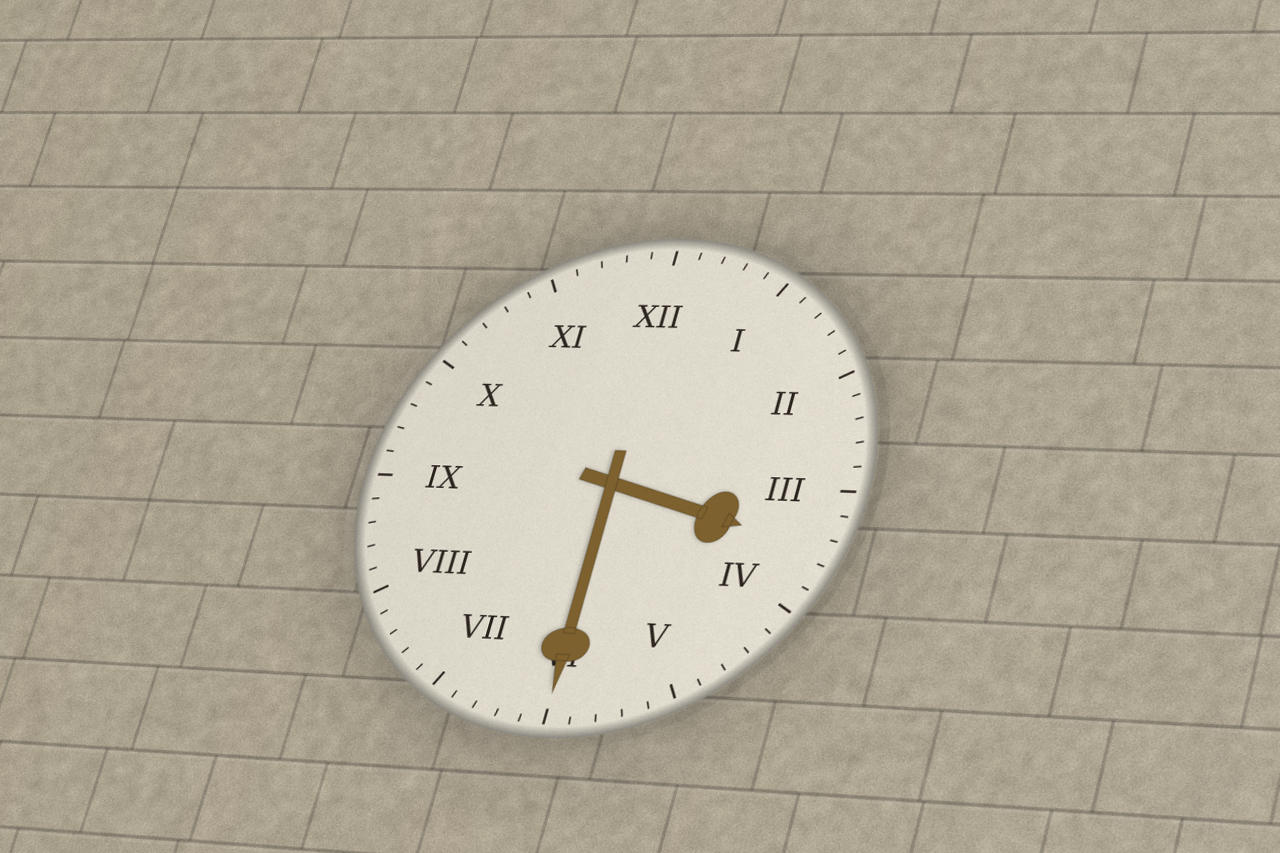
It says 3 h 30 min
